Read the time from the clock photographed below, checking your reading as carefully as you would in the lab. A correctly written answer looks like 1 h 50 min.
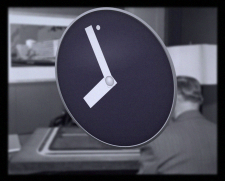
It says 7 h 58 min
